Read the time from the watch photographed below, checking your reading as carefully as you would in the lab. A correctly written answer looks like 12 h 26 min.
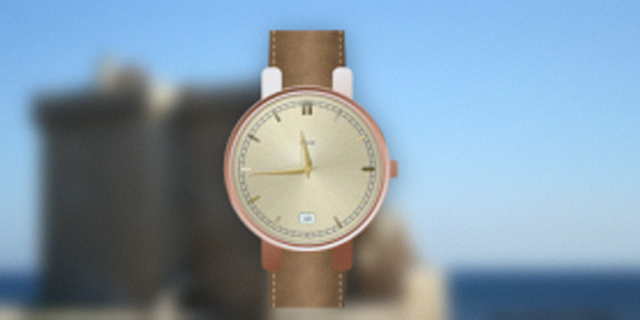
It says 11 h 44 min
